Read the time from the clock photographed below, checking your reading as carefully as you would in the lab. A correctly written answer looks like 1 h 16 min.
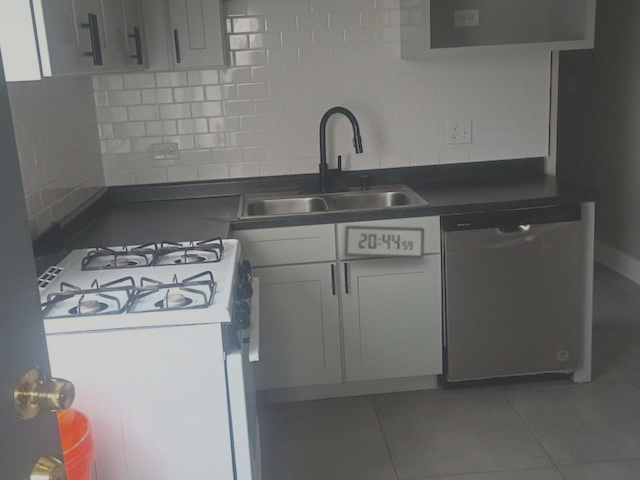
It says 20 h 44 min
